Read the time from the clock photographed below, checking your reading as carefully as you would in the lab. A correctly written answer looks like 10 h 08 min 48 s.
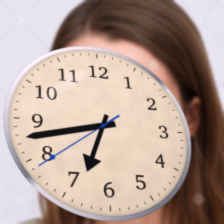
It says 6 h 42 min 39 s
